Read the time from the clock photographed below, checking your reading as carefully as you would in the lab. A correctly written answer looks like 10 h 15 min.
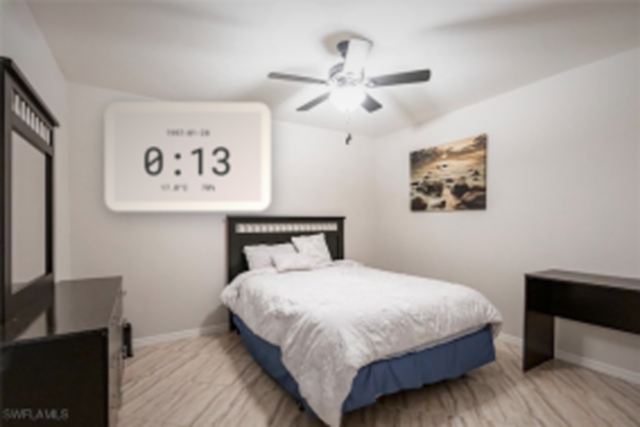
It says 0 h 13 min
